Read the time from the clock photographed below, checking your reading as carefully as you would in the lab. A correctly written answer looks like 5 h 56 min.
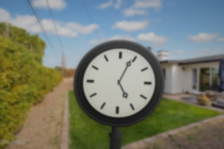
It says 5 h 04 min
